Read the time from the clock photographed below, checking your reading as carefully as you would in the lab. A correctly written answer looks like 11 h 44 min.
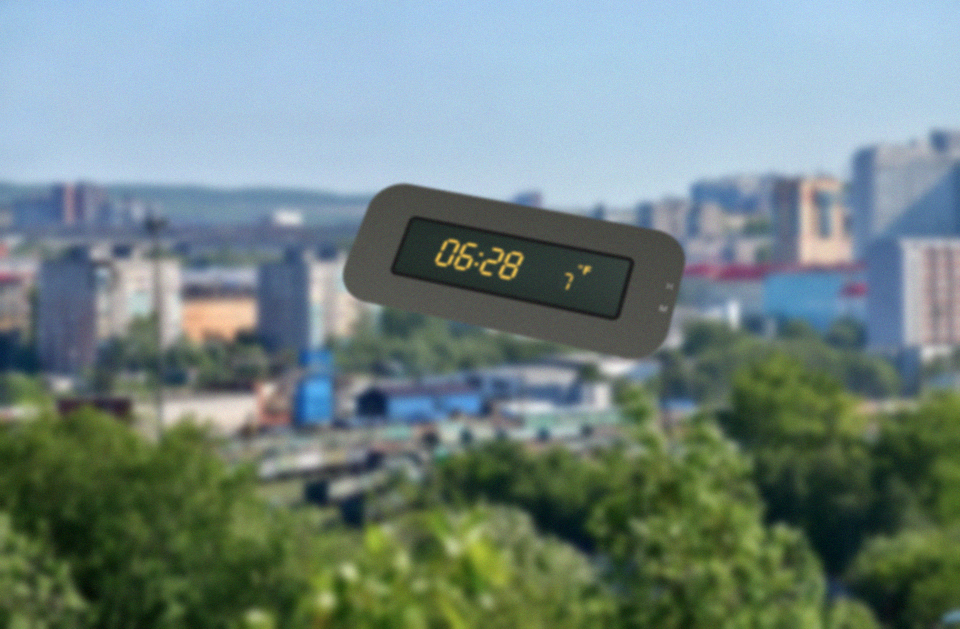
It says 6 h 28 min
